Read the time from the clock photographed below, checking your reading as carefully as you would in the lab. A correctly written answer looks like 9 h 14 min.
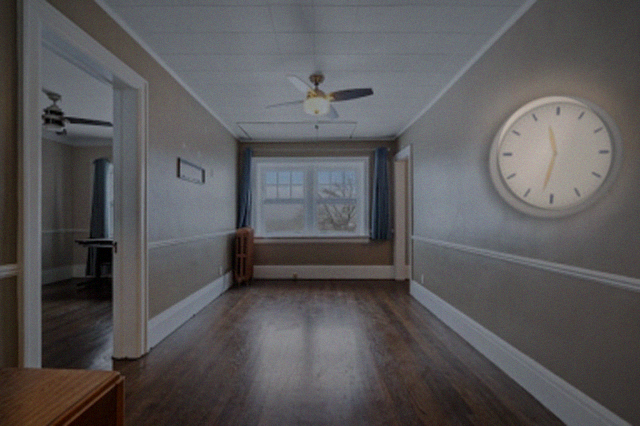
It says 11 h 32 min
